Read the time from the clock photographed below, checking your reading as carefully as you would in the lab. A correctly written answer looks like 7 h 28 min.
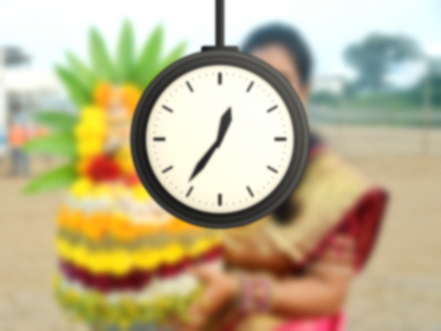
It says 12 h 36 min
